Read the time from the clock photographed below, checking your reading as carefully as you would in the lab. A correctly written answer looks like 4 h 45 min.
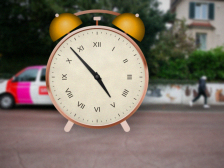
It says 4 h 53 min
